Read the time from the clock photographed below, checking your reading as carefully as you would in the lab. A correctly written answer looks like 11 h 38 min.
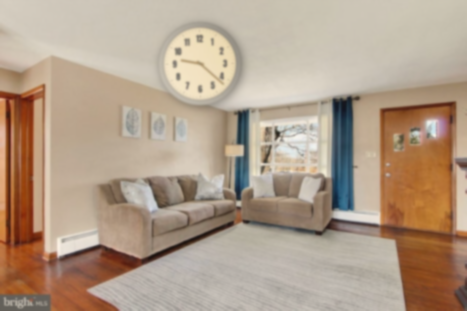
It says 9 h 22 min
